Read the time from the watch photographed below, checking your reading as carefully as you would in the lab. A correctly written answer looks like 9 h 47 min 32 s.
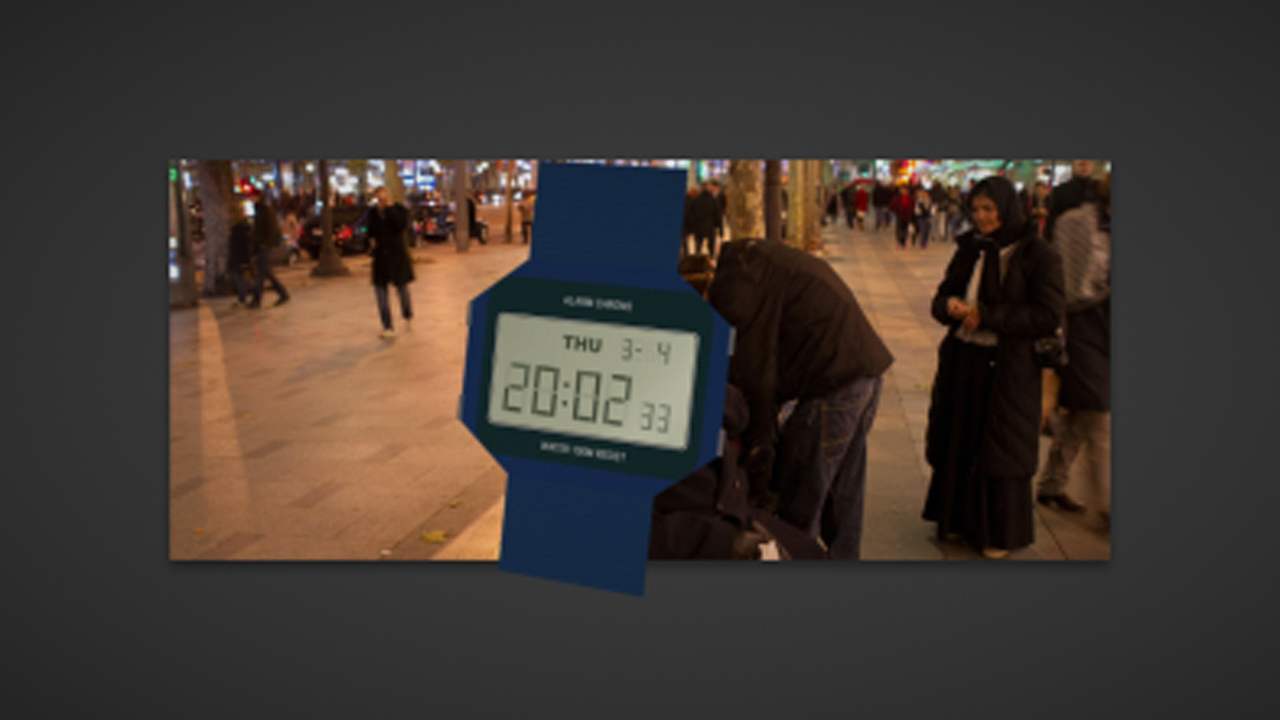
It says 20 h 02 min 33 s
